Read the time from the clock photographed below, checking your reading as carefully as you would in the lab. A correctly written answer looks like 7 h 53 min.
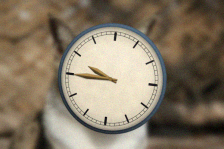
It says 9 h 45 min
